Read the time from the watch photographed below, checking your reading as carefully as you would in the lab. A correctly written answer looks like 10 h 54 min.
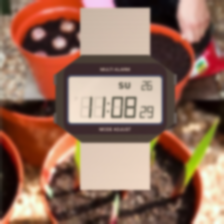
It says 11 h 08 min
